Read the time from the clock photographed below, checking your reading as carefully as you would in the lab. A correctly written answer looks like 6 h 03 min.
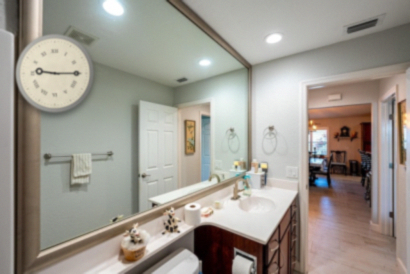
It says 9 h 15 min
